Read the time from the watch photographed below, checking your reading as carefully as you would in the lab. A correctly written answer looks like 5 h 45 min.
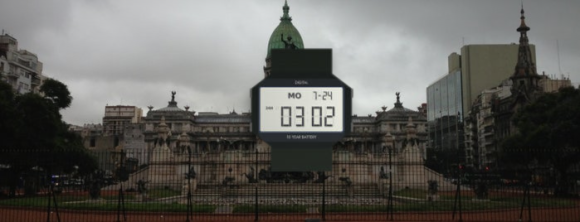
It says 3 h 02 min
